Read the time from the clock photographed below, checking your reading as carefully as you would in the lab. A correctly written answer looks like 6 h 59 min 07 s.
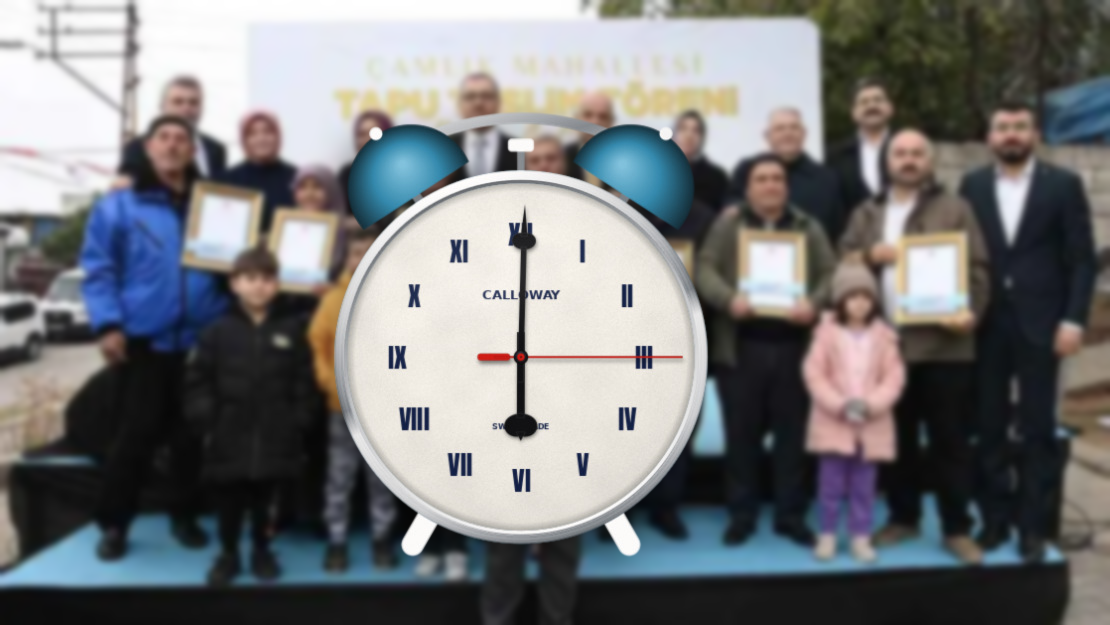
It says 6 h 00 min 15 s
